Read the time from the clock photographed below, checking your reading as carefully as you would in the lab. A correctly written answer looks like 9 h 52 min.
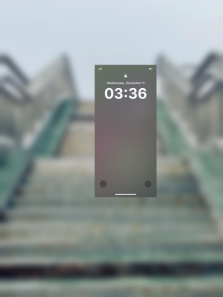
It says 3 h 36 min
